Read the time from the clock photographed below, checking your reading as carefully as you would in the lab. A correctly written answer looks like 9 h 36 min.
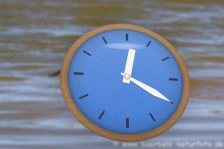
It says 12 h 20 min
